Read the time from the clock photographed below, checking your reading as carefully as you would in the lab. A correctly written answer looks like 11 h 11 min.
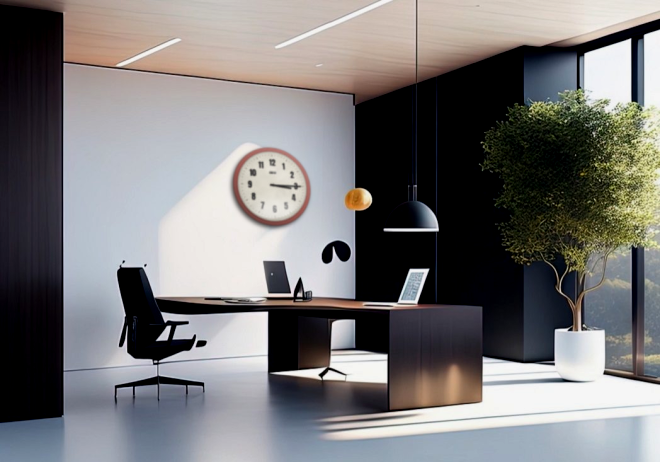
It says 3 h 15 min
